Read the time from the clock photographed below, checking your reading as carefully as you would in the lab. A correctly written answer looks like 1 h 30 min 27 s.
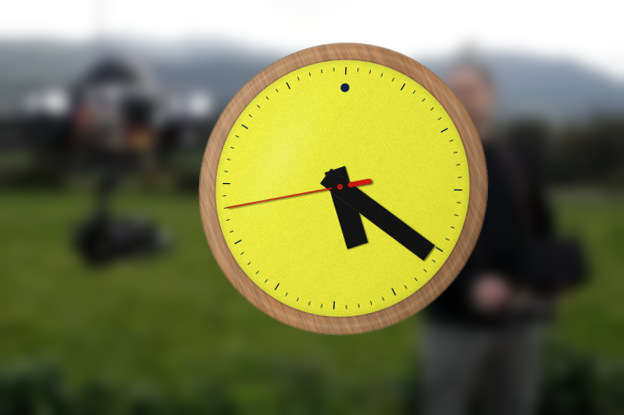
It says 5 h 20 min 43 s
